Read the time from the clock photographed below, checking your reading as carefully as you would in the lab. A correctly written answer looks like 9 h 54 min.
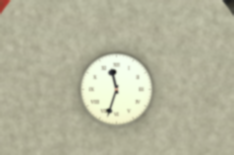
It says 11 h 33 min
